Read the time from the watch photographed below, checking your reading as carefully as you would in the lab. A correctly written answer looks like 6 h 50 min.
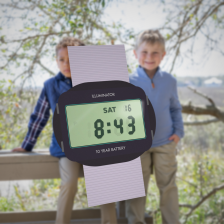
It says 8 h 43 min
